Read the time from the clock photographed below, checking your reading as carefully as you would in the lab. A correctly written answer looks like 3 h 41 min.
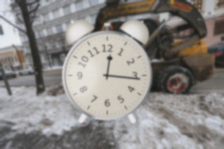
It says 12 h 16 min
